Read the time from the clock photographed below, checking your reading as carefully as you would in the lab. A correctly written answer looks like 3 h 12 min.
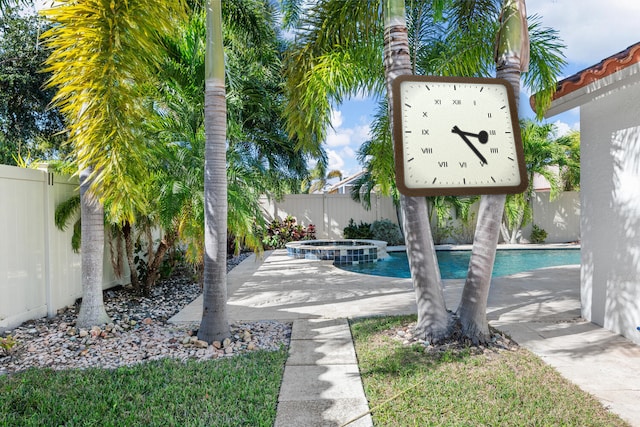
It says 3 h 24 min
